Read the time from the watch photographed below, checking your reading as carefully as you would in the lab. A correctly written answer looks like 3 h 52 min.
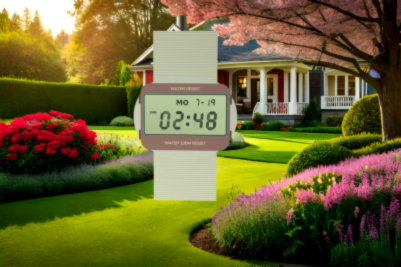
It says 2 h 48 min
